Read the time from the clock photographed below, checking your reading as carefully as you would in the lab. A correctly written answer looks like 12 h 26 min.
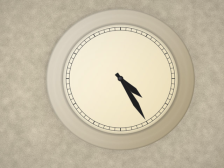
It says 4 h 25 min
